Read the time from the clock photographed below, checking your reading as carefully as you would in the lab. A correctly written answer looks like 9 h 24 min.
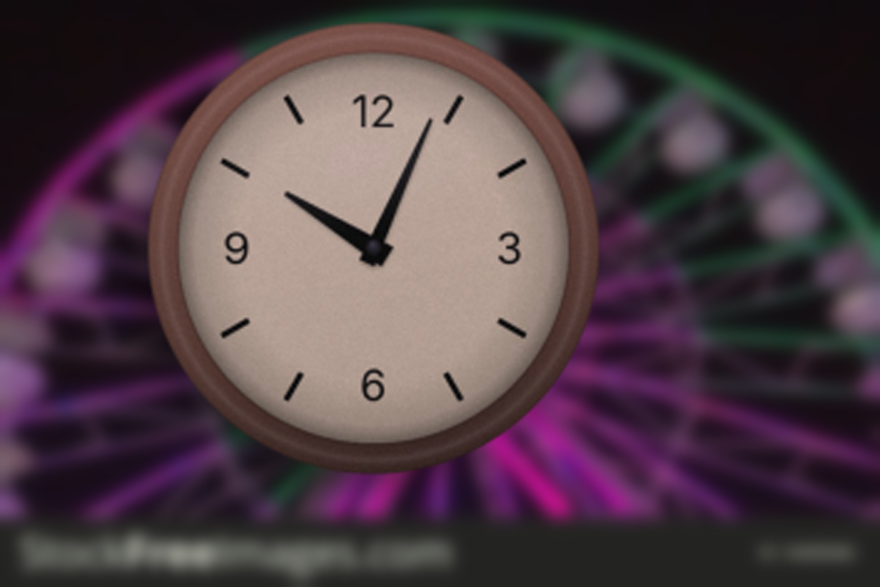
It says 10 h 04 min
